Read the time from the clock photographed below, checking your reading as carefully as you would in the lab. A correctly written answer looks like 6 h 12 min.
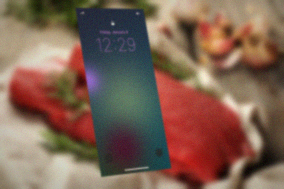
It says 12 h 29 min
